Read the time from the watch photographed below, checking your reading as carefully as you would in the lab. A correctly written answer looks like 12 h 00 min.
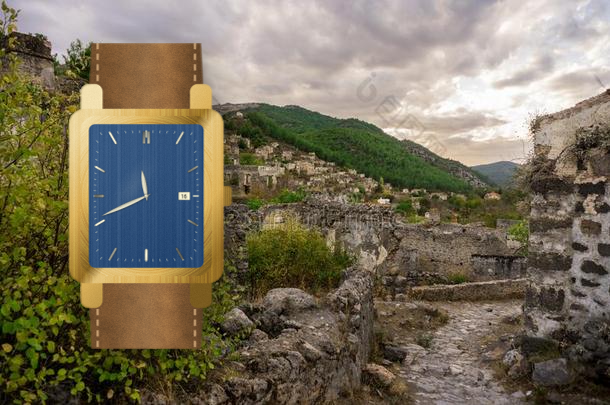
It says 11 h 41 min
